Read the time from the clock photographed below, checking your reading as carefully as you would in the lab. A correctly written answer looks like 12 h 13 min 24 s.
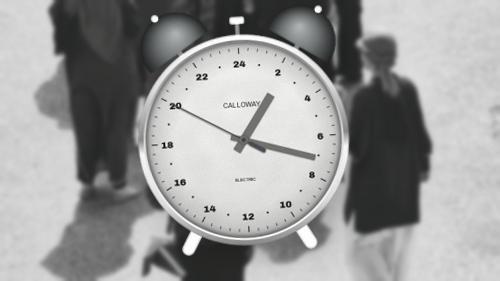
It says 2 h 17 min 50 s
